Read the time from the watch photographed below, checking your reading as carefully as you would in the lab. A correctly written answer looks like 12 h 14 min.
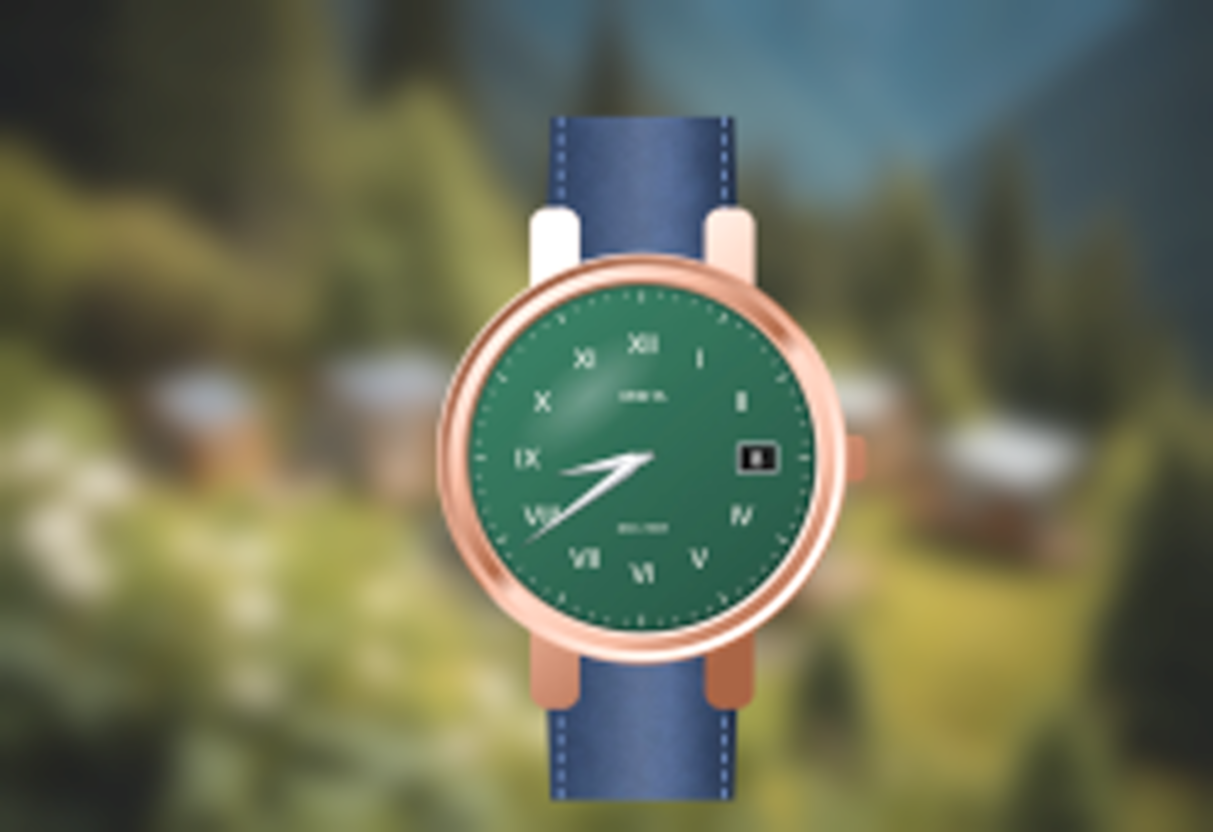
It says 8 h 39 min
